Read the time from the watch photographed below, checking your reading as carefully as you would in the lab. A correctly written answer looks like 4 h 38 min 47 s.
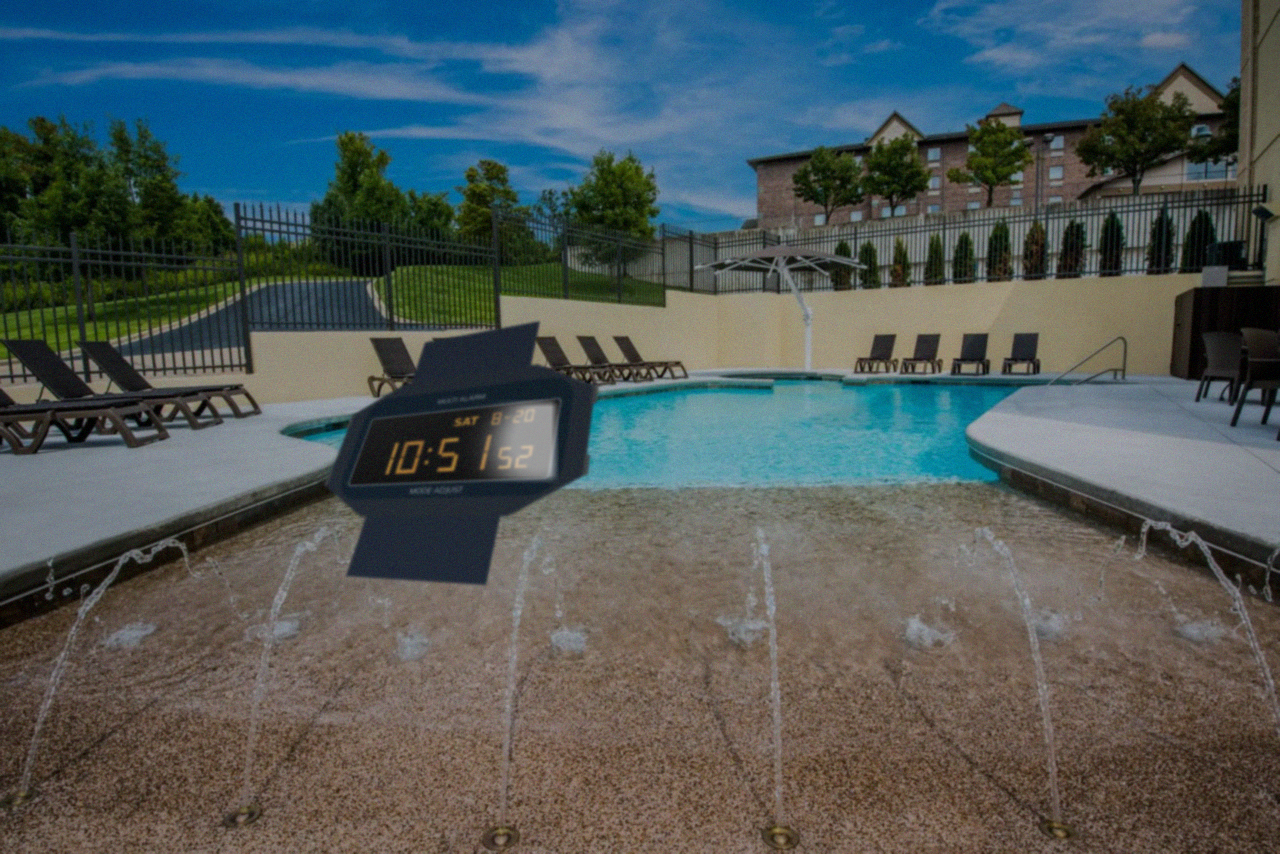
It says 10 h 51 min 52 s
